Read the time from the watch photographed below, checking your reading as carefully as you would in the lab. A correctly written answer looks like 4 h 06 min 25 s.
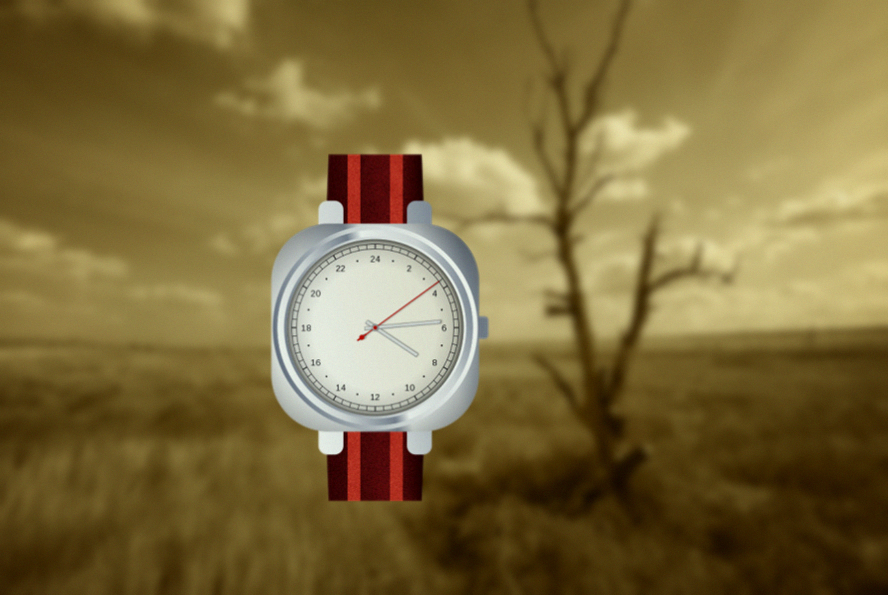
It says 8 h 14 min 09 s
